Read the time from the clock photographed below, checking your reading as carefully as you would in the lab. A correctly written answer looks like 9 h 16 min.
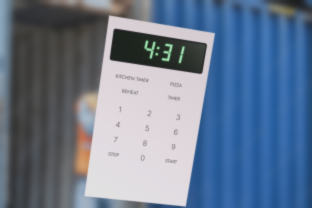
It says 4 h 31 min
